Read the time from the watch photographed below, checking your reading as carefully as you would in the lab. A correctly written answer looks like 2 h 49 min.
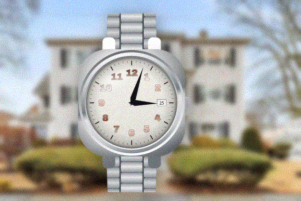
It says 3 h 03 min
